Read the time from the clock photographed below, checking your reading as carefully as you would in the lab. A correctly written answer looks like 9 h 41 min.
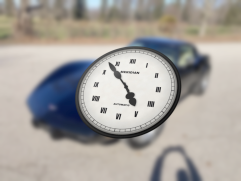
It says 4 h 53 min
